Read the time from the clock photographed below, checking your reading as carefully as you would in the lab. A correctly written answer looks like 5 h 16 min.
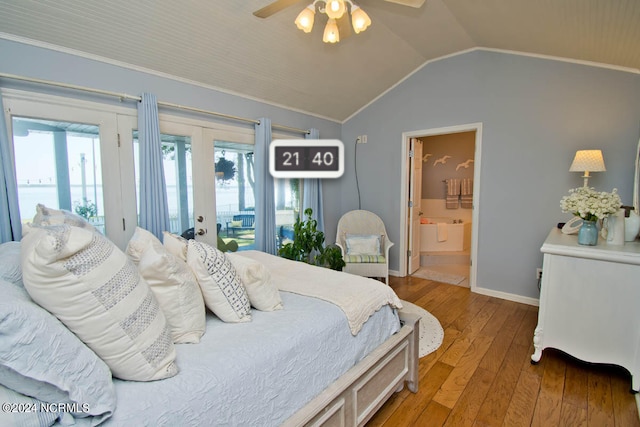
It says 21 h 40 min
